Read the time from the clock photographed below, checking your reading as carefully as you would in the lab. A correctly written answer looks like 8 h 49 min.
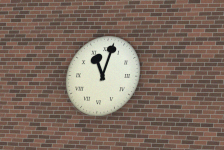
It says 11 h 02 min
